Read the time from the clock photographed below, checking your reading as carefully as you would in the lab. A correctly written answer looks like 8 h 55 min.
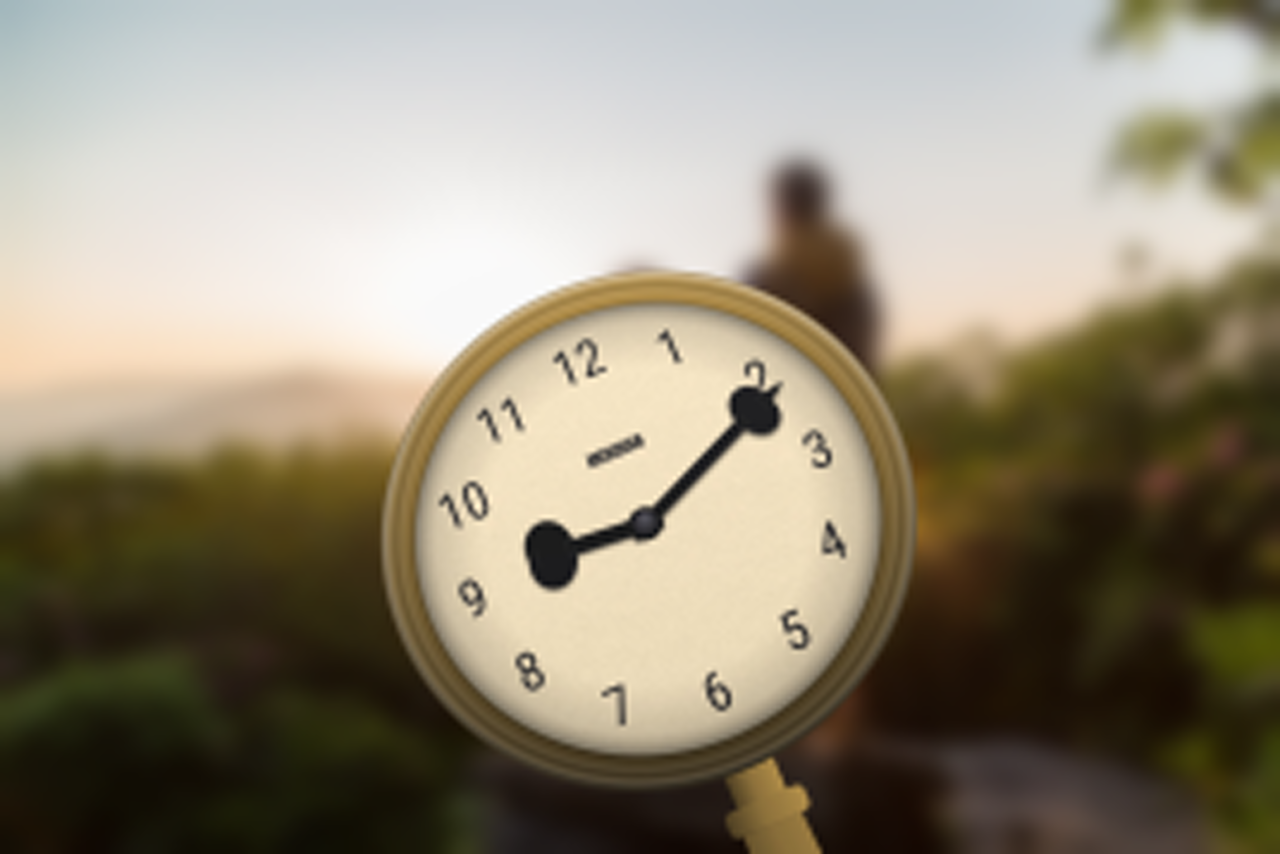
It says 9 h 11 min
